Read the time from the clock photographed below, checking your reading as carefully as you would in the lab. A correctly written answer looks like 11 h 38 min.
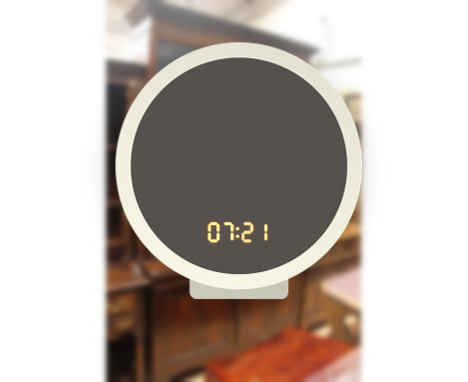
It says 7 h 21 min
